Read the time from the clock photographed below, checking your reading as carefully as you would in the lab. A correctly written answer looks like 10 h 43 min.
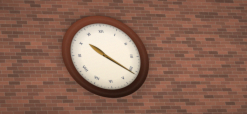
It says 10 h 21 min
